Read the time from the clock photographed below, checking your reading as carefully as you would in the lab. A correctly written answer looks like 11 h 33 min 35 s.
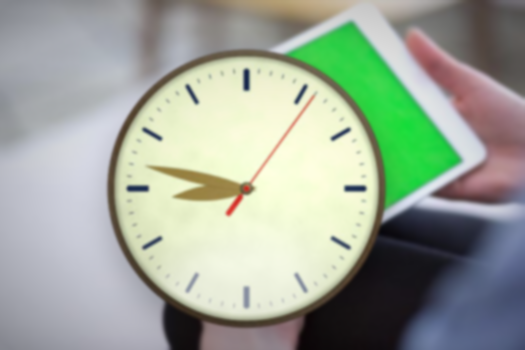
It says 8 h 47 min 06 s
